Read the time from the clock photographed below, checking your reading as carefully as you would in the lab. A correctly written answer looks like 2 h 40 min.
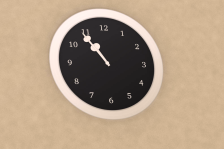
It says 10 h 54 min
